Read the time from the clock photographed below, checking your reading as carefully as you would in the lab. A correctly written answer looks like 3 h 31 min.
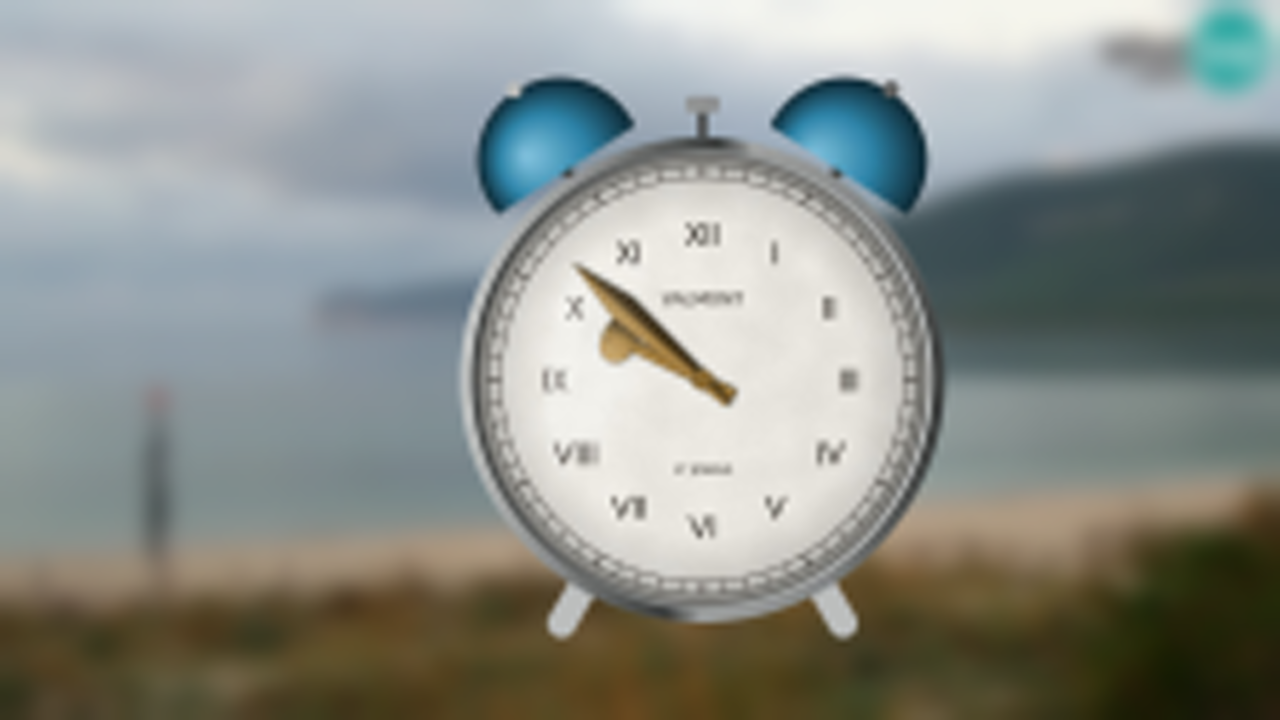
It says 9 h 52 min
